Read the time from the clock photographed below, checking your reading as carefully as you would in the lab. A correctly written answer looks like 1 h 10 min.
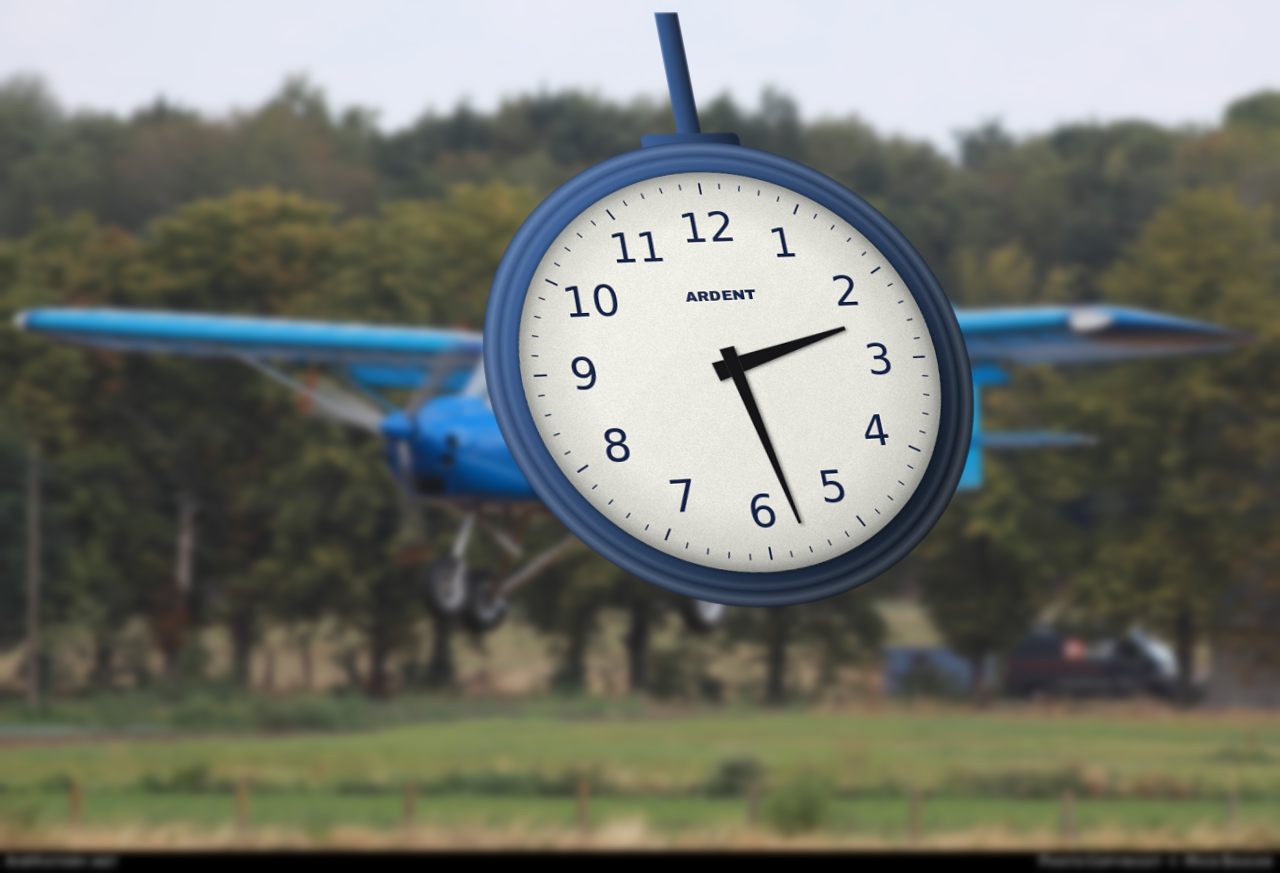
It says 2 h 28 min
